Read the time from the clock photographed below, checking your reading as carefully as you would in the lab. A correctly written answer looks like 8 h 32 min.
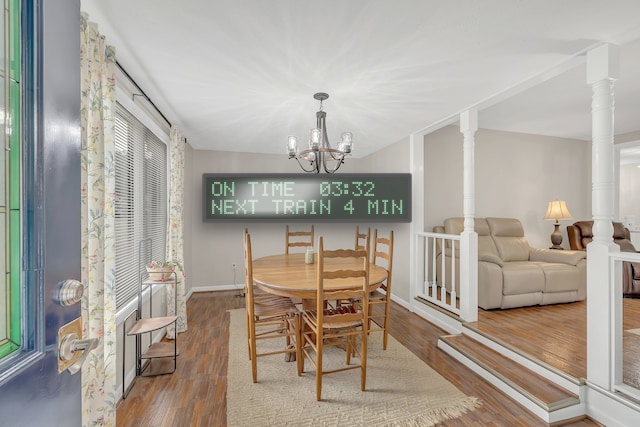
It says 3 h 32 min
